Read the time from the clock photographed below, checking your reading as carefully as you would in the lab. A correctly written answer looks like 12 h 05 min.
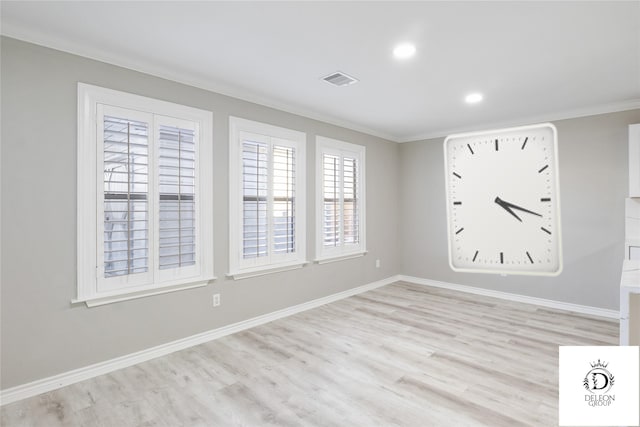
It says 4 h 18 min
